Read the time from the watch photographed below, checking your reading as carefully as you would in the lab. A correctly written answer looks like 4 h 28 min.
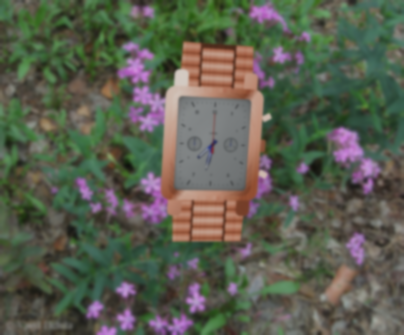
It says 7 h 32 min
